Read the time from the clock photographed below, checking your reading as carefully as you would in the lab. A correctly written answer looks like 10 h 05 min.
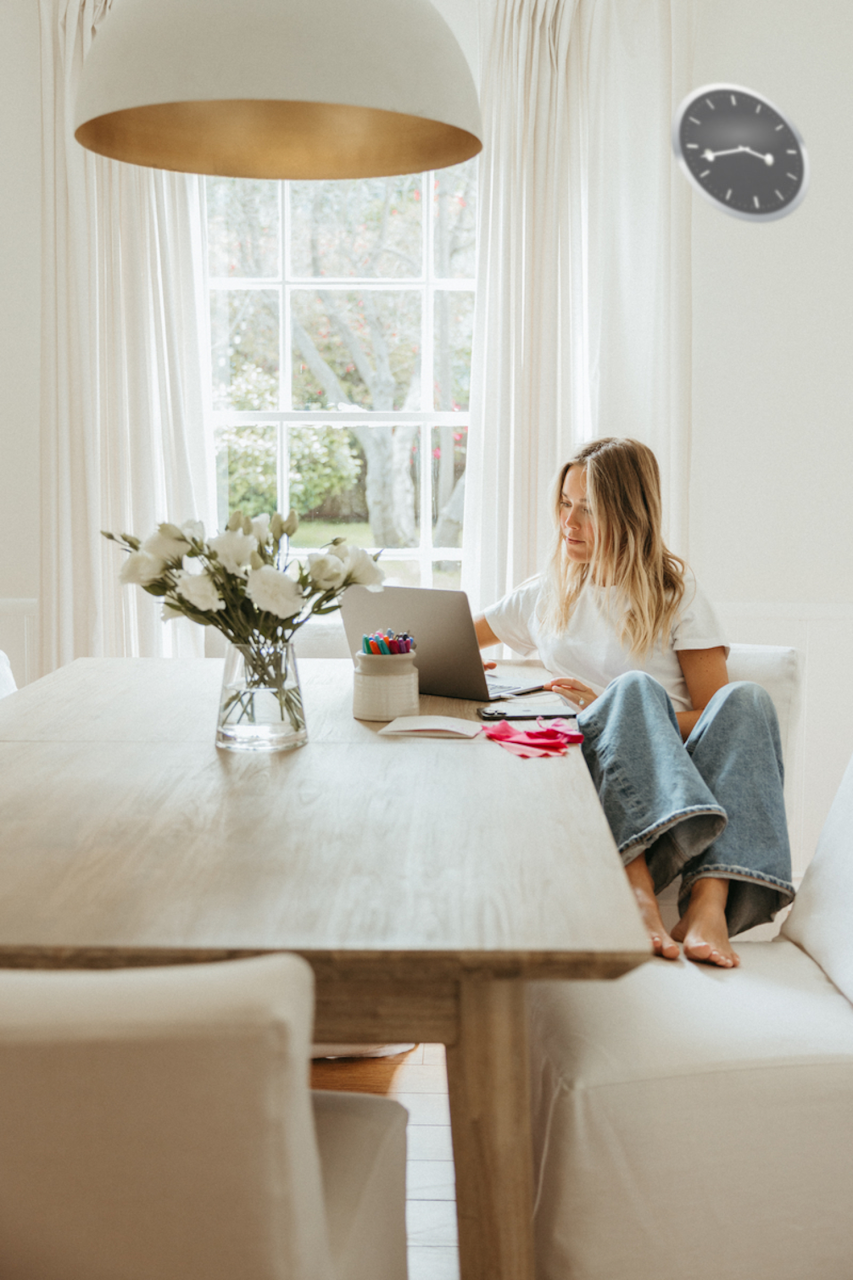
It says 3 h 43 min
